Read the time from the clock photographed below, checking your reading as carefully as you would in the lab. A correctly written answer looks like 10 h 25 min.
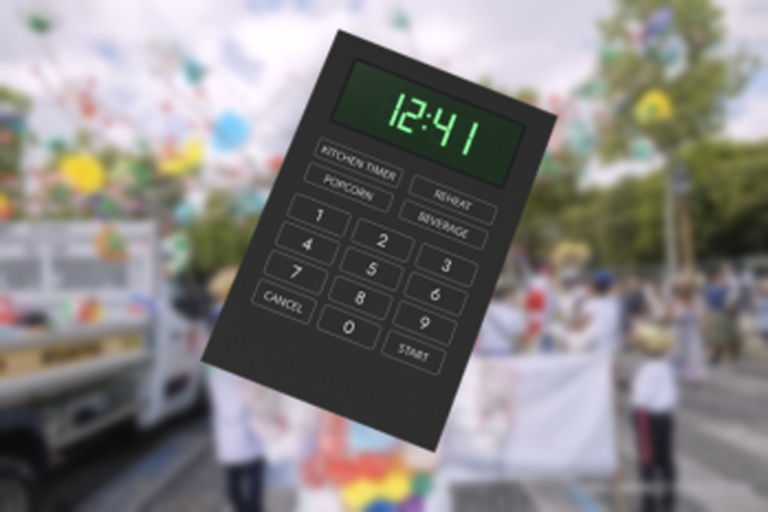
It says 12 h 41 min
